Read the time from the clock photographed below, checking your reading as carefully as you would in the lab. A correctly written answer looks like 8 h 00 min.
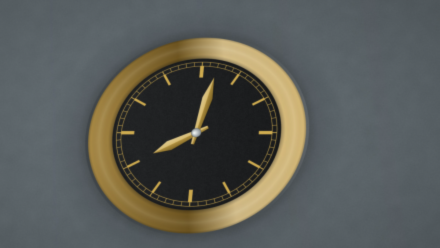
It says 8 h 02 min
